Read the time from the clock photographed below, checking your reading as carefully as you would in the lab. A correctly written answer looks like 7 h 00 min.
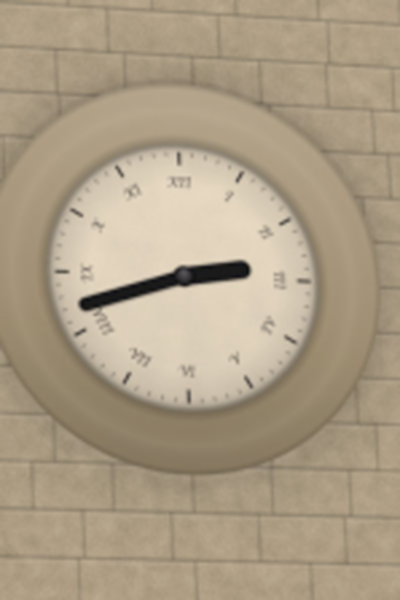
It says 2 h 42 min
